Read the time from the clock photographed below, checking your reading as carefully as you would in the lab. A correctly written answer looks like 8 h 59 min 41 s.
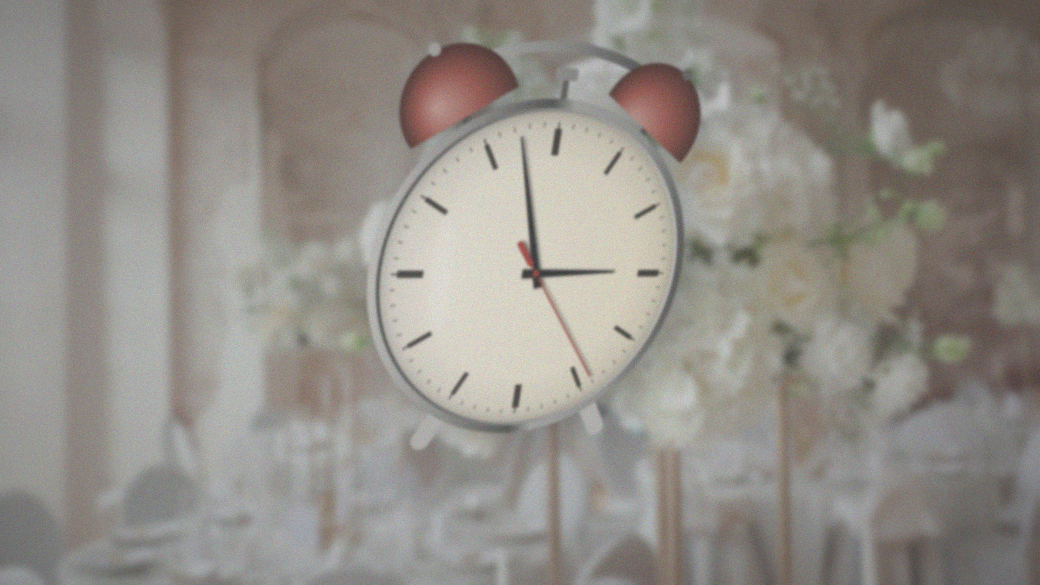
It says 2 h 57 min 24 s
